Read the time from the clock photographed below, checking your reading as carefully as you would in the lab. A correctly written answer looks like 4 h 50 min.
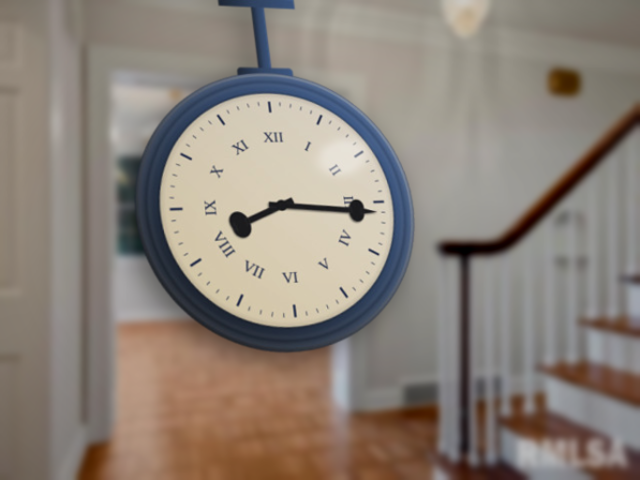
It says 8 h 16 min
